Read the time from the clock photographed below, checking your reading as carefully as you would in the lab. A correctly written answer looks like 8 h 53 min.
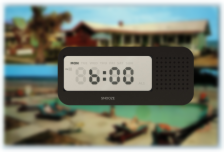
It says 6 h 00 min
